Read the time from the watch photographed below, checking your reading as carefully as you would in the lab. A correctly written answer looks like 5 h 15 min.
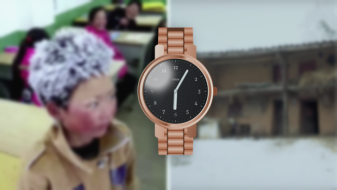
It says 6 h 05 min
